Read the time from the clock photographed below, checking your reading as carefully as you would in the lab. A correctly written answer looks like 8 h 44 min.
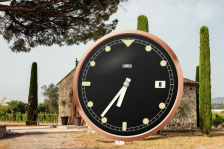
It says 6 h 36 min
